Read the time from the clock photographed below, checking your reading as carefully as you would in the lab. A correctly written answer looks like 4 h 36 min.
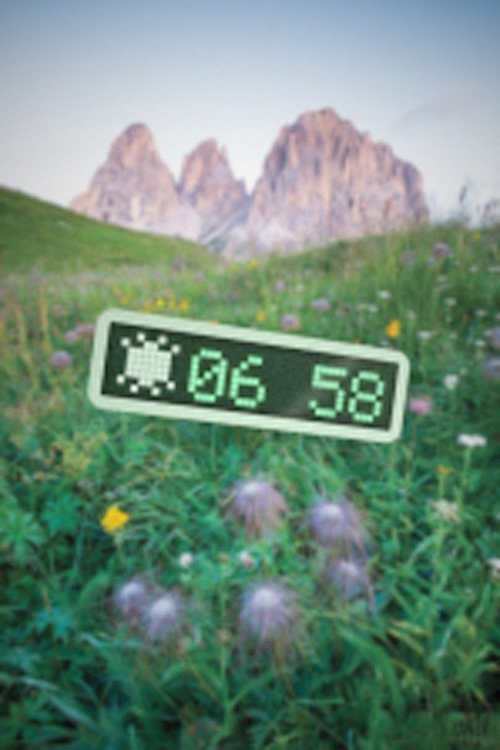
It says 6 h 58 min
